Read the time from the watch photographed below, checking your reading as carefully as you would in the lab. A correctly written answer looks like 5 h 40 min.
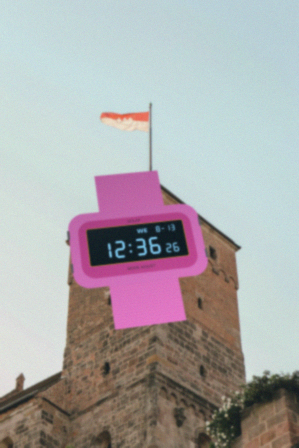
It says 12 h 36 min
